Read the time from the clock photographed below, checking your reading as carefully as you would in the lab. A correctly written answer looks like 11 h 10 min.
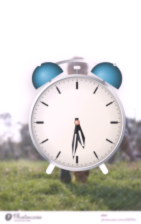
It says 5 h 31 min
